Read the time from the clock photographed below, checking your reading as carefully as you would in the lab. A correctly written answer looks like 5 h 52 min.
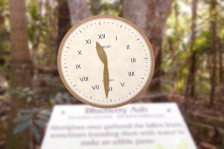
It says 11 h 31 min
